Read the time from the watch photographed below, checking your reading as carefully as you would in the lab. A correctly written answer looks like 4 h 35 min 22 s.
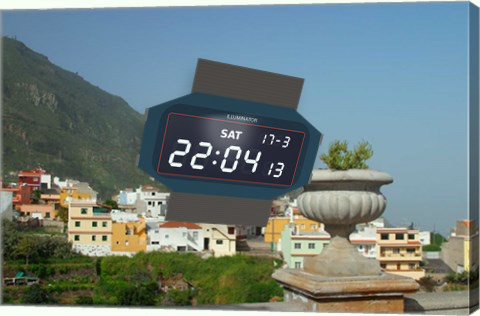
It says 22 h 04 min 13 s
